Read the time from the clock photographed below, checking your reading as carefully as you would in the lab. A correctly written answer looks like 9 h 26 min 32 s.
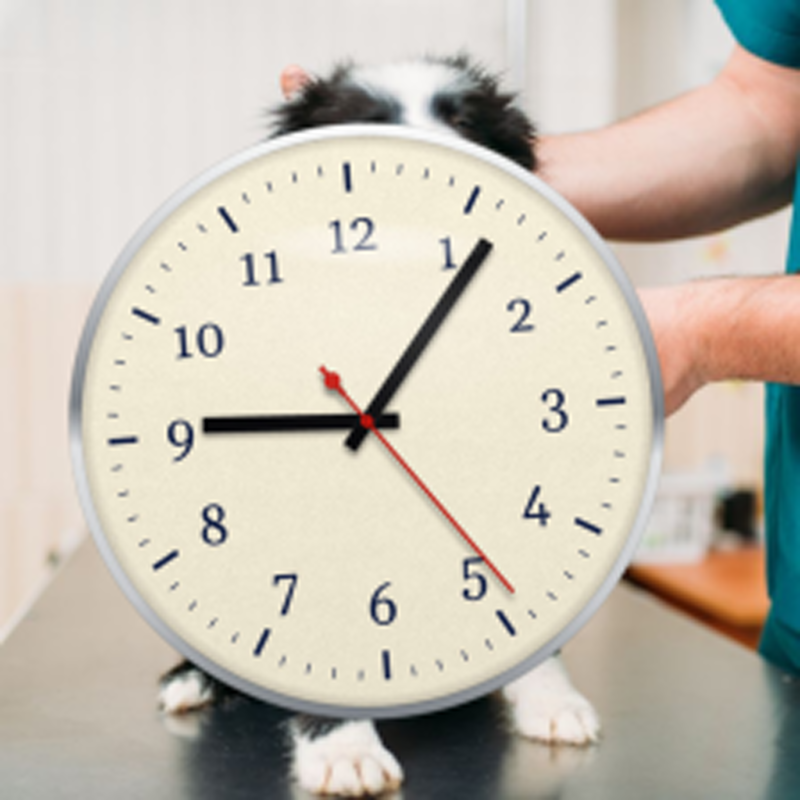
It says 9 h 06 min 24 s
